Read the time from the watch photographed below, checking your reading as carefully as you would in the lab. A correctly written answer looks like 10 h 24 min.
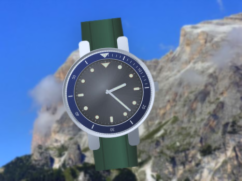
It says 2 h 23 min
